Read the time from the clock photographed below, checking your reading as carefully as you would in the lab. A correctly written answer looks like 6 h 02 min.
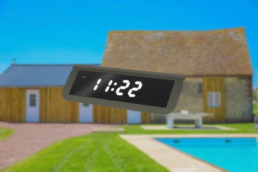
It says 11 h 22 min
